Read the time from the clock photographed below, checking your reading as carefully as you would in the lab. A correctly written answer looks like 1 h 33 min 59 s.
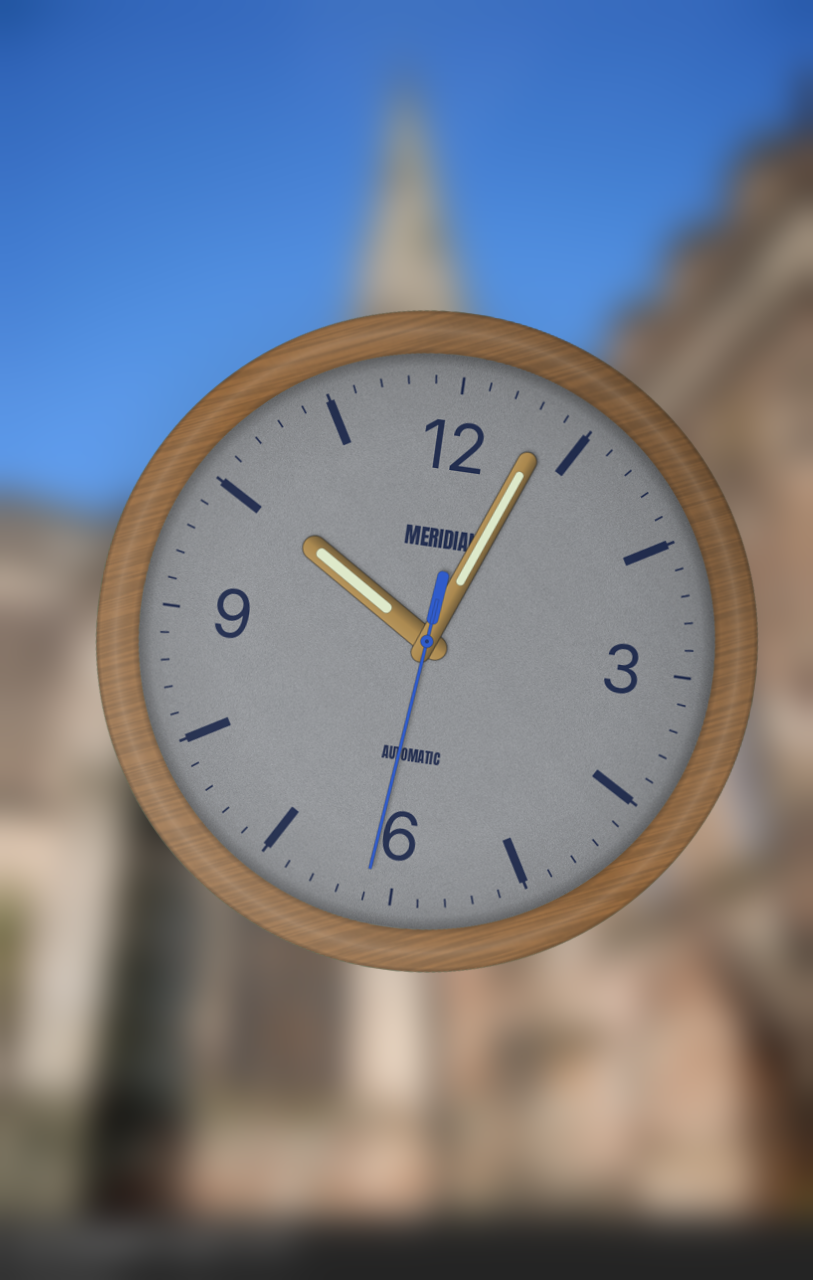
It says 10 h 03 min 31 s
